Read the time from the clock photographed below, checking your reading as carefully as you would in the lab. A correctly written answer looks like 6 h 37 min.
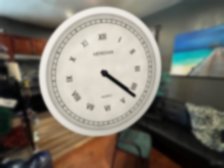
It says 4 h 22 min
